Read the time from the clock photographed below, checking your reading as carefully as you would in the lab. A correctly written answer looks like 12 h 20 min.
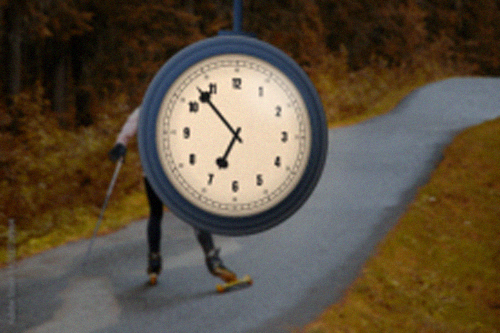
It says 6 h 53 min
